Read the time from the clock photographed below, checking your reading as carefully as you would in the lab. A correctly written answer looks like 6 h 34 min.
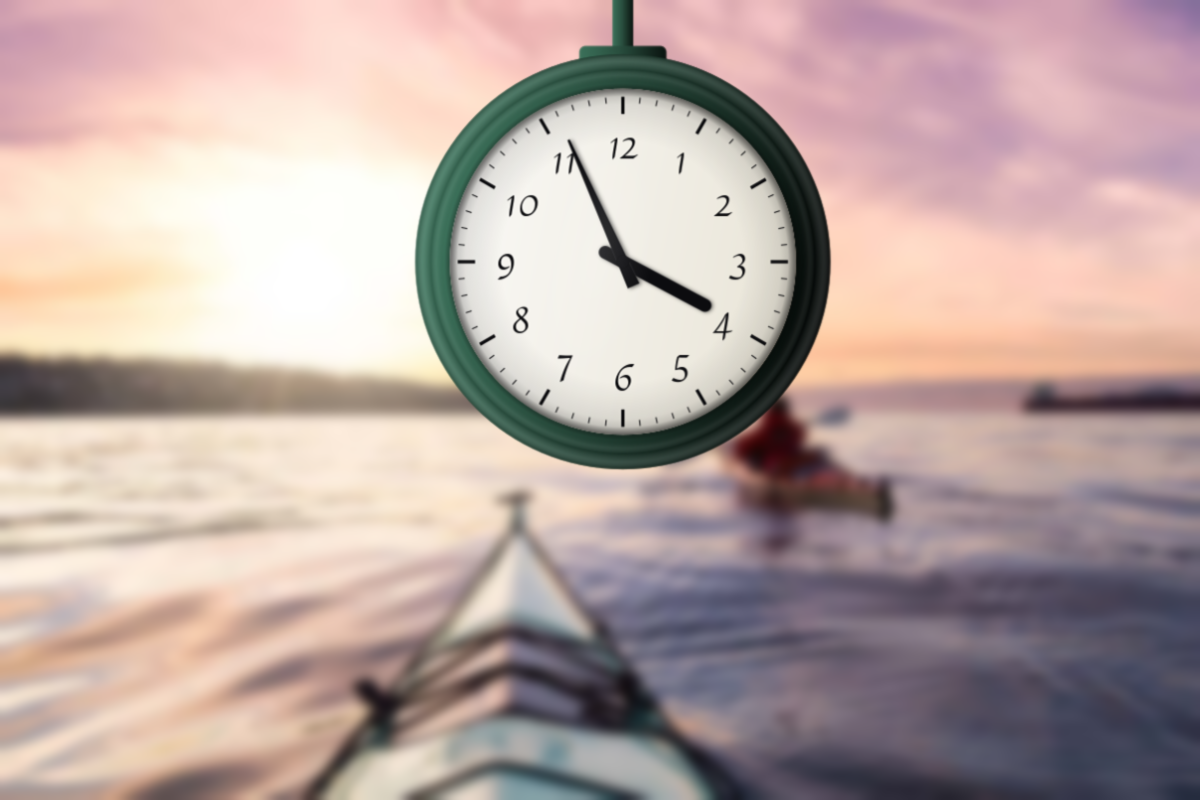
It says 3 h 56 min
